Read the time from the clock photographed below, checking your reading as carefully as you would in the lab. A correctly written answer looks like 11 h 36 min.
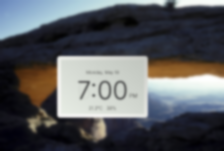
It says 7 h 00 min
